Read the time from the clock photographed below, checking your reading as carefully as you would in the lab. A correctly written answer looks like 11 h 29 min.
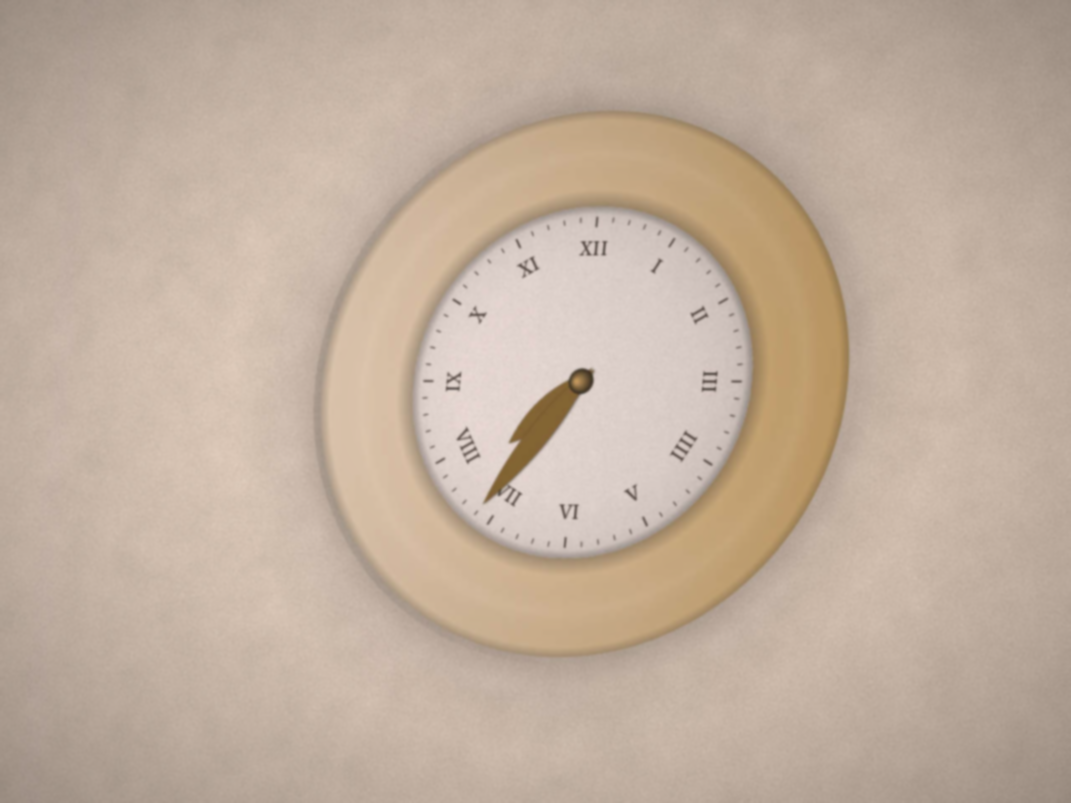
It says 7 h 36 min
